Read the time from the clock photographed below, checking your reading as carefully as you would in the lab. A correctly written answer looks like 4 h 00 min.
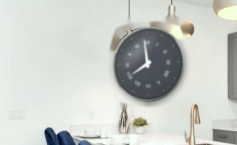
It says 7 h 59 min
